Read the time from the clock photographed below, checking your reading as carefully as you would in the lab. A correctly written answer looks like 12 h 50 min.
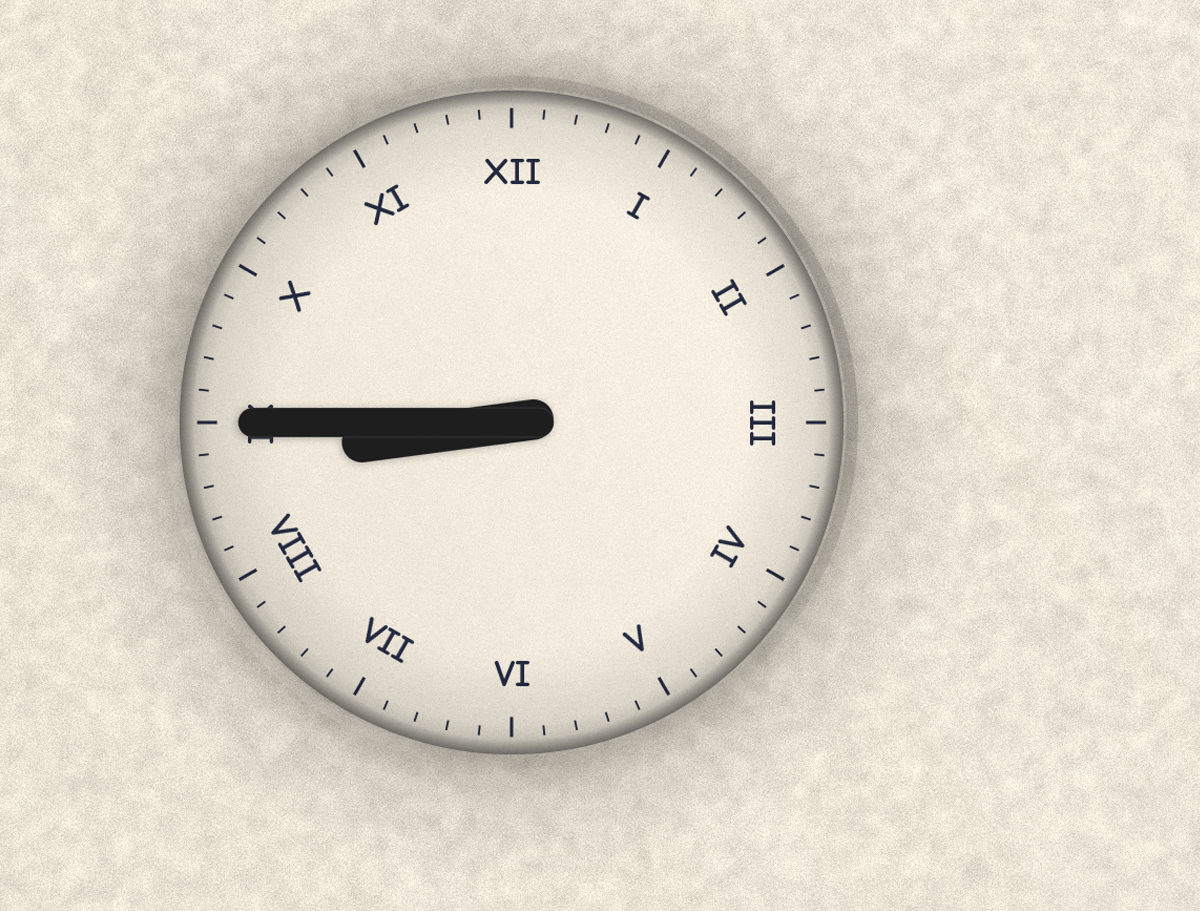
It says 8 h 45 min
